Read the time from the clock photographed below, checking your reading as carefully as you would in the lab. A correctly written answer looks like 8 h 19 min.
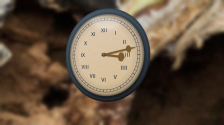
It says 3 h 13 min
